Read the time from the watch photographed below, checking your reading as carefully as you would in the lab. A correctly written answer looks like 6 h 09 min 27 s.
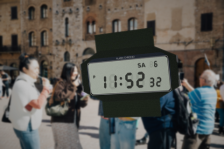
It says 11 h 52 min 32 s
